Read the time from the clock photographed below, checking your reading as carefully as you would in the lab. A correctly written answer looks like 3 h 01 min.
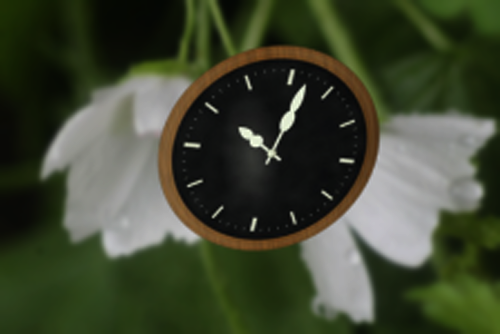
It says 10 h 02 min
